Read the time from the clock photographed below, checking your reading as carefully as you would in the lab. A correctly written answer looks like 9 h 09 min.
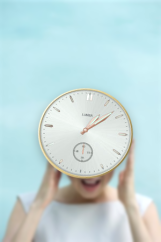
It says 1 h 08 min
